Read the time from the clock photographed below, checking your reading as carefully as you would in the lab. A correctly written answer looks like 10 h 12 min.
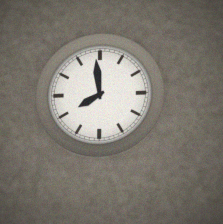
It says 7 h 59 min
